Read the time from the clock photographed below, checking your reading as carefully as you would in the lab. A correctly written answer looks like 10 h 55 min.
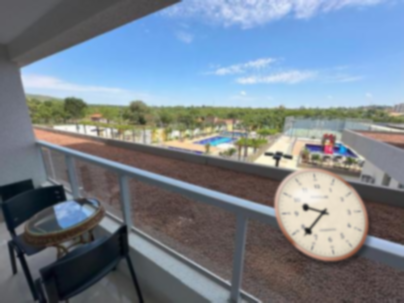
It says 9 h 38 min
